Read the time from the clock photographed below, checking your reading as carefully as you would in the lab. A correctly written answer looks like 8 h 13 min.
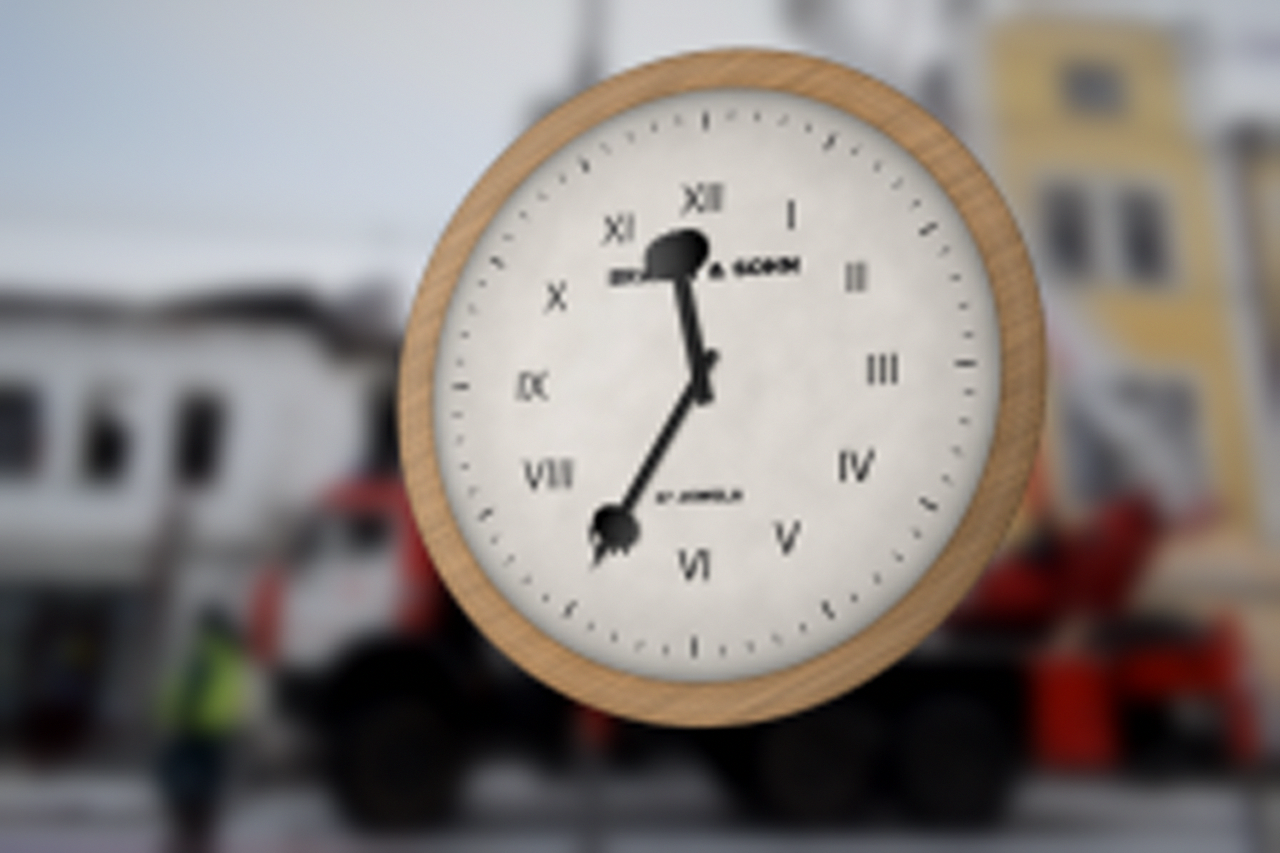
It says 11 h 35 min
